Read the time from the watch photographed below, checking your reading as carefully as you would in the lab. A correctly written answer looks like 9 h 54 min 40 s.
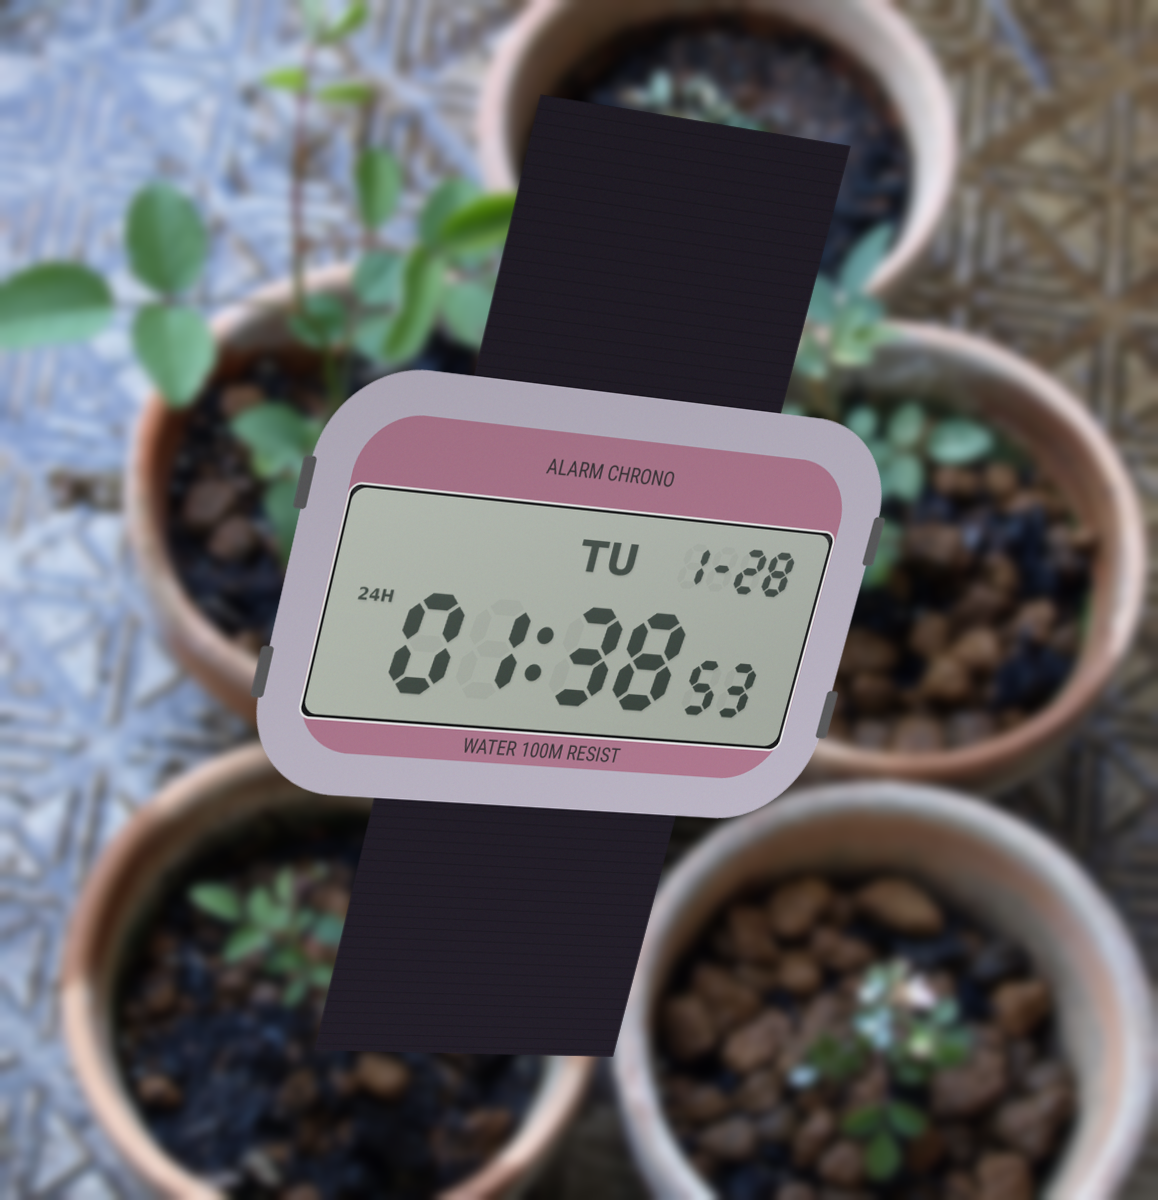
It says 1 h 38 min 53 s
